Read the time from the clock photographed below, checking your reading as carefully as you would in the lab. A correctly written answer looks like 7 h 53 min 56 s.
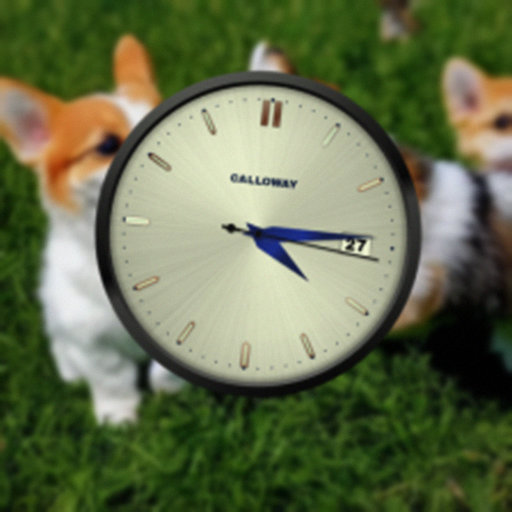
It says 4 h 14 min 16 s
